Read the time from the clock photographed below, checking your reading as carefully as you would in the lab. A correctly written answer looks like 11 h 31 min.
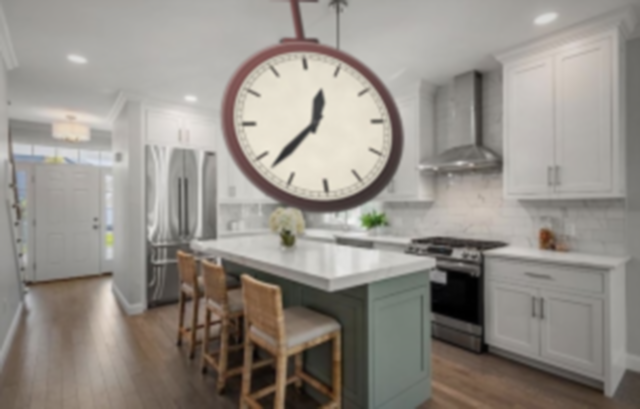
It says 12 h 38 min
